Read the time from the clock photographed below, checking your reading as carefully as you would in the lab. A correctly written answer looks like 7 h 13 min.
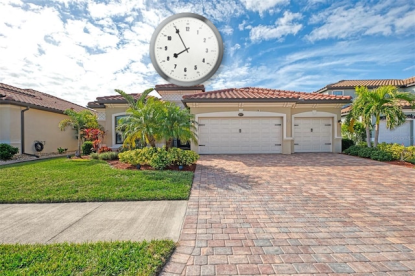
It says 7 h 55 min
